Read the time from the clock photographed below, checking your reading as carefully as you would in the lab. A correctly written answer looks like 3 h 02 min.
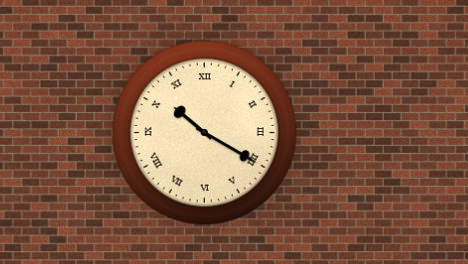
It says 10 h 20 min
